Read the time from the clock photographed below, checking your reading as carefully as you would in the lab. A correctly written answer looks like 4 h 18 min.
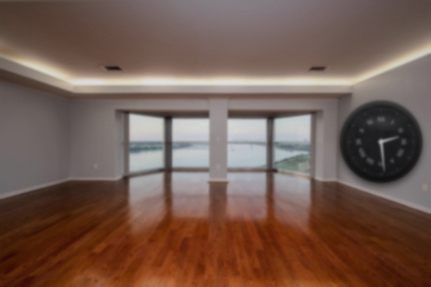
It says 2 h 29 min
